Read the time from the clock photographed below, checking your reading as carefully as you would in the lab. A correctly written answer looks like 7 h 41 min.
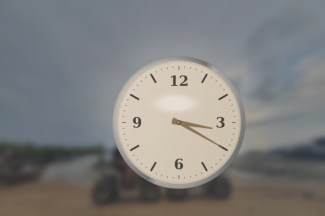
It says 3 h 20 min
